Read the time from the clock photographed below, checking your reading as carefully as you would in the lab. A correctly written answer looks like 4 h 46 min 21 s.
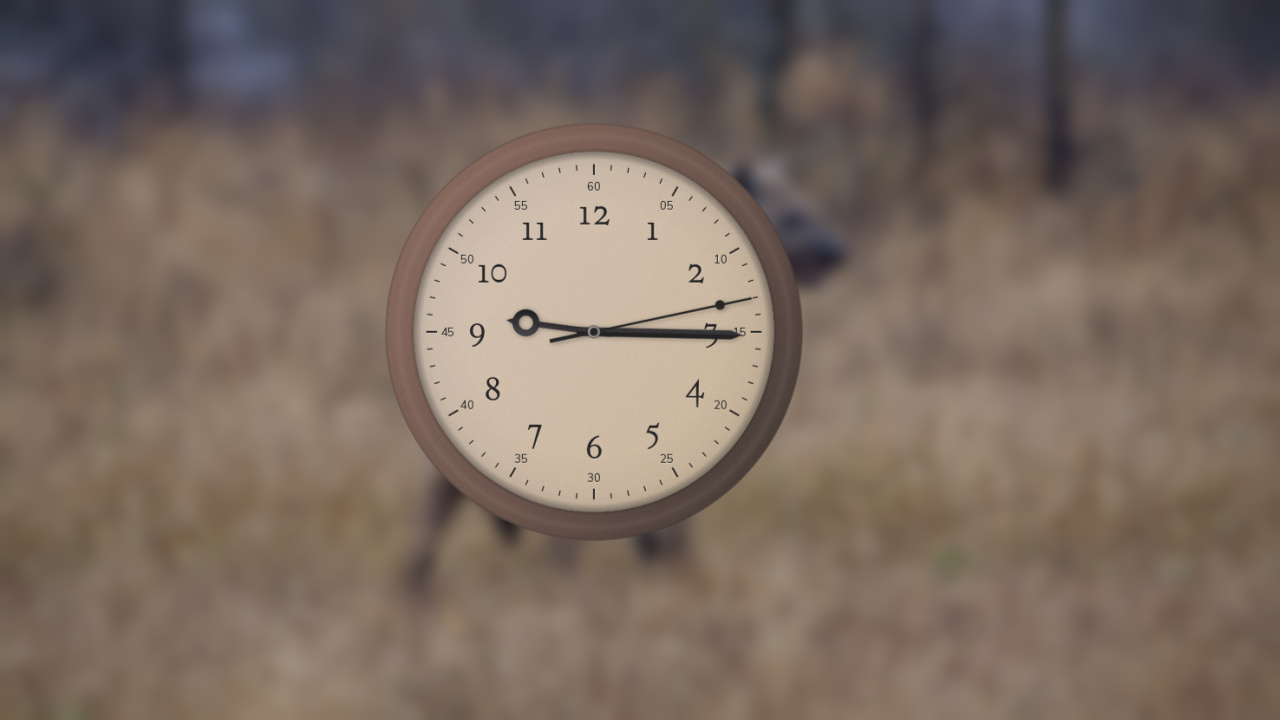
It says 9 h 15 min 13 s
